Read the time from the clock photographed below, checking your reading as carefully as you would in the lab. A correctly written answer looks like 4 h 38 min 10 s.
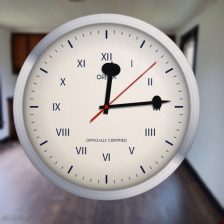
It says 12 h 14 min 08 s
